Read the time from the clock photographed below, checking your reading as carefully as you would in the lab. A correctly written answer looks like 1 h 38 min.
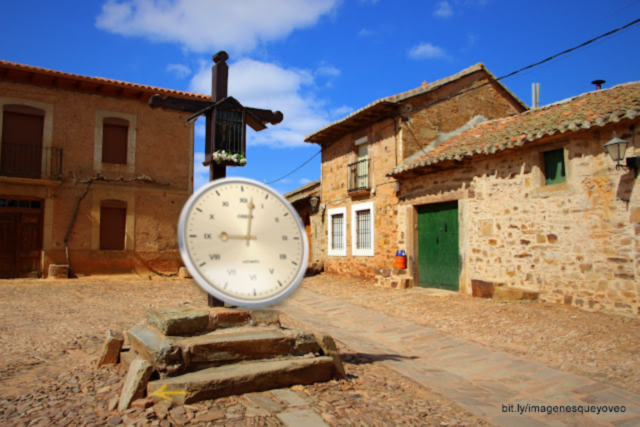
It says 9 h 02 min
